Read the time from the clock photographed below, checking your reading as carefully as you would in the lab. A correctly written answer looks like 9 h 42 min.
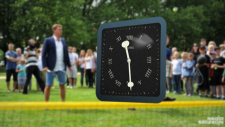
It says 11 h 29 min
